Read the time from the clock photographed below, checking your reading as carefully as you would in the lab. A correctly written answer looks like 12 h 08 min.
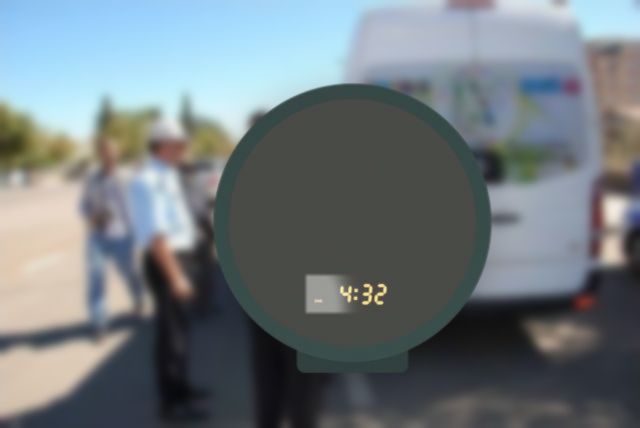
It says 4 h 32 min
